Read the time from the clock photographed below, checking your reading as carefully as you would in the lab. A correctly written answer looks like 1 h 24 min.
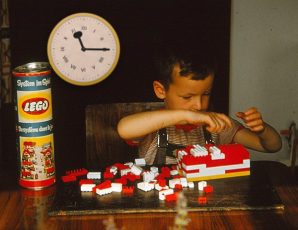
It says 11 h 15 min
